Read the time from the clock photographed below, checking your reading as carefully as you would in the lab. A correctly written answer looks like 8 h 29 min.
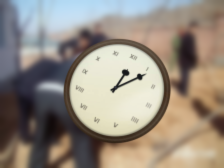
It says 12 h 06 min
